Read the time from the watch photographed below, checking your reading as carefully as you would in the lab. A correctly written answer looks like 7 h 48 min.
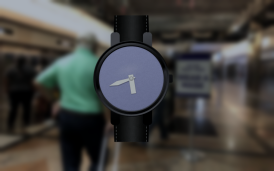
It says 5 h 42 min
